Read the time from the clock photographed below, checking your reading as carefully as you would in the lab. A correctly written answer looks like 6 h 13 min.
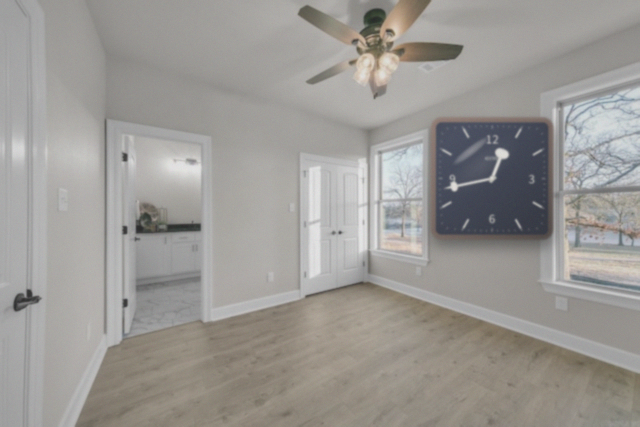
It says 12 h 43 min
